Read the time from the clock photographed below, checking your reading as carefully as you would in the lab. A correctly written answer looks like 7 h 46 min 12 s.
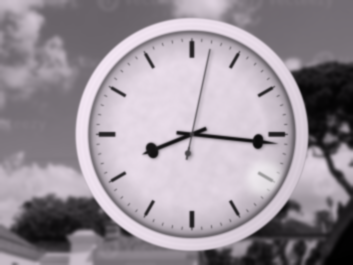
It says 8 h 16 min 02 s
